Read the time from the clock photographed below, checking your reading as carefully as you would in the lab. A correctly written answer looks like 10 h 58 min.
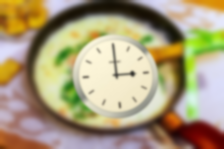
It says 3 h 00 min
